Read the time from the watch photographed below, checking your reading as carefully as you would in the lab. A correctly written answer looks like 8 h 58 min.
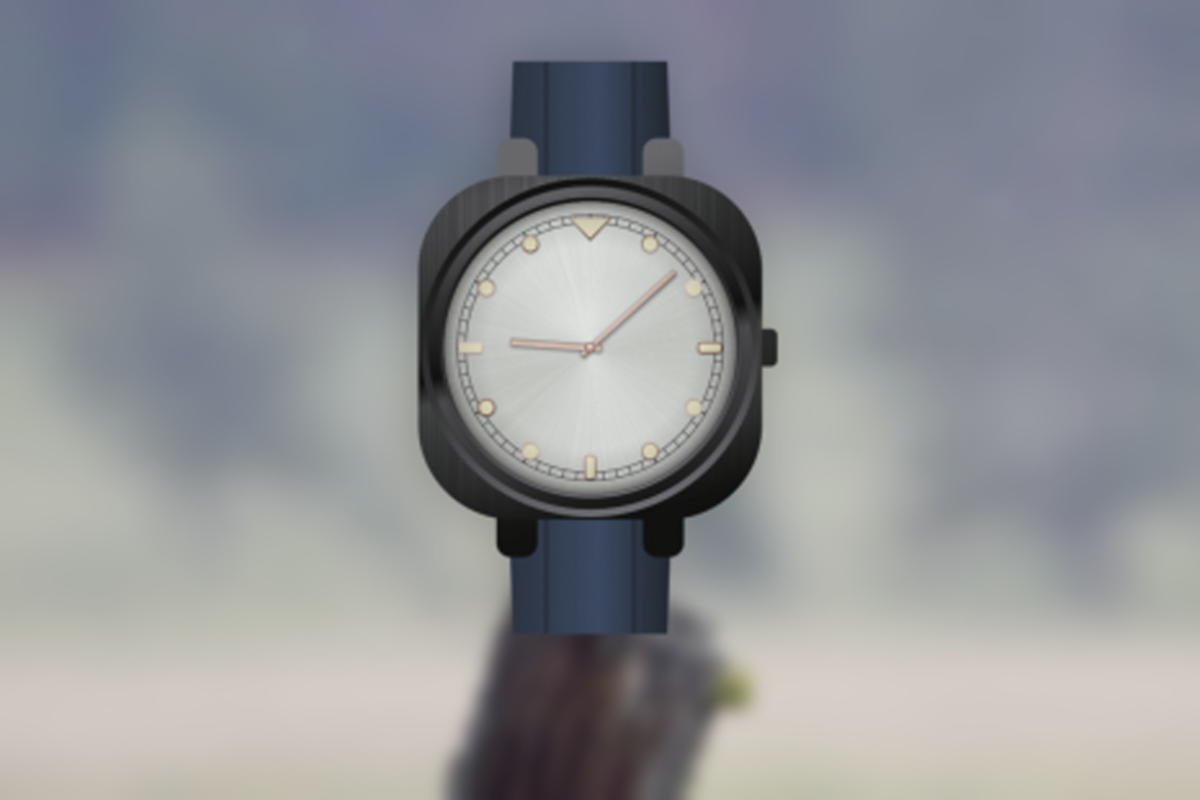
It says 9 h 08 min
